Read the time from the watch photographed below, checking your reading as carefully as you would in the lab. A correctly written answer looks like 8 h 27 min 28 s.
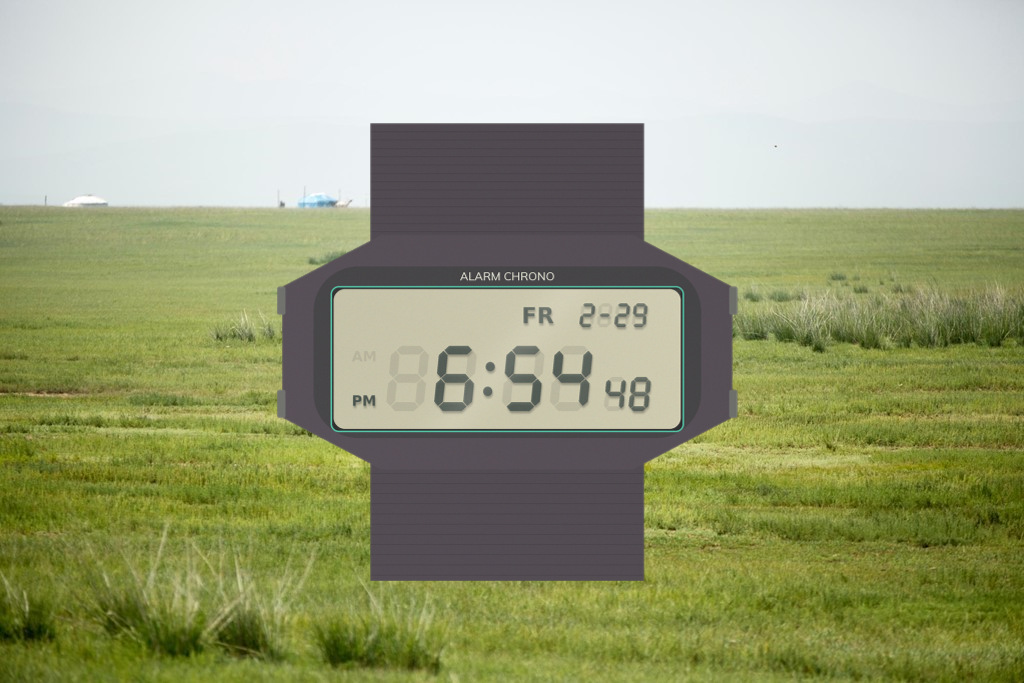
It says 6 h 54 min 48 s
